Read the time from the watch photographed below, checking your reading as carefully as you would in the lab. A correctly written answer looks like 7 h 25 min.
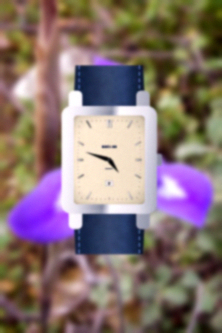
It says 4 h 48 min
